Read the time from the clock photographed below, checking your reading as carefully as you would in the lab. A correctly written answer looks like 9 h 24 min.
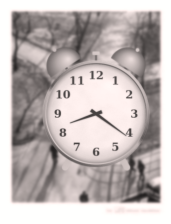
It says 8 h 21 min
